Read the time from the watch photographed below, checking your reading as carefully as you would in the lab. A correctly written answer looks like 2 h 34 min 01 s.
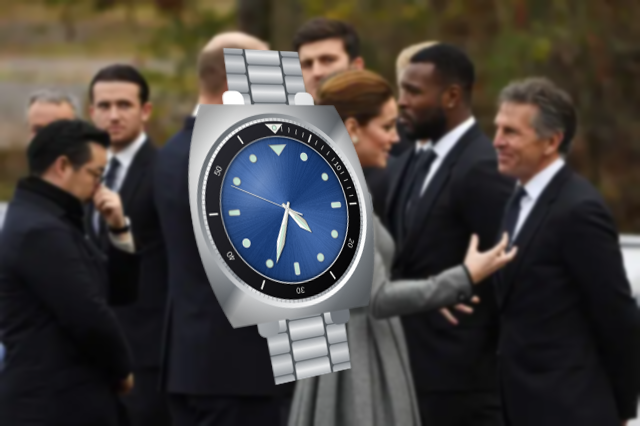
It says 4 h 33 min 49 s
